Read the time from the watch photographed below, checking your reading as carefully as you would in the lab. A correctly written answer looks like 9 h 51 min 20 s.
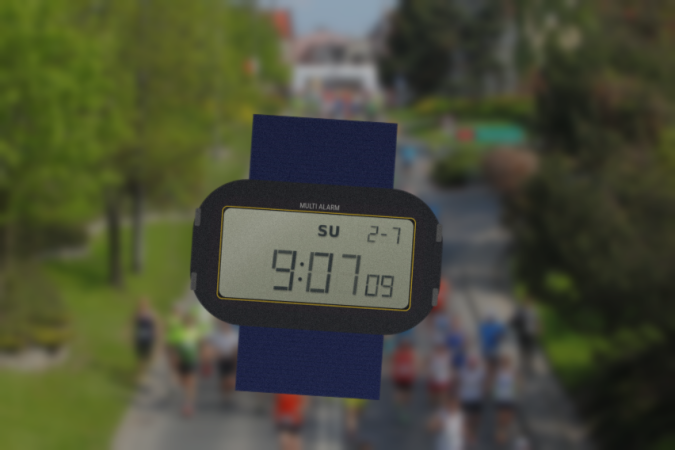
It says 9 h 07 min 09 s
